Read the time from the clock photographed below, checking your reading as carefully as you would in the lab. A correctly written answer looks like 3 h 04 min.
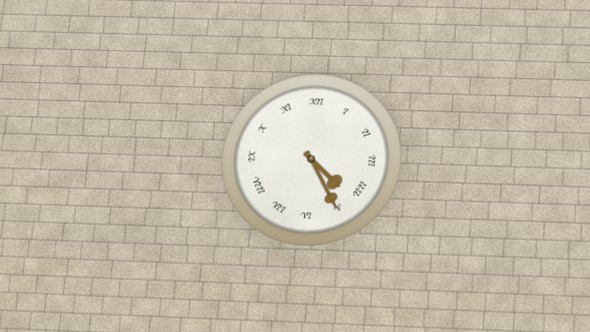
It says 4 h 25 min
